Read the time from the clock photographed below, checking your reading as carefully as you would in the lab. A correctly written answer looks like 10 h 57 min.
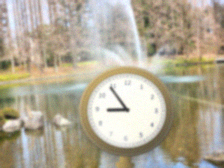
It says 8 h 54 min
